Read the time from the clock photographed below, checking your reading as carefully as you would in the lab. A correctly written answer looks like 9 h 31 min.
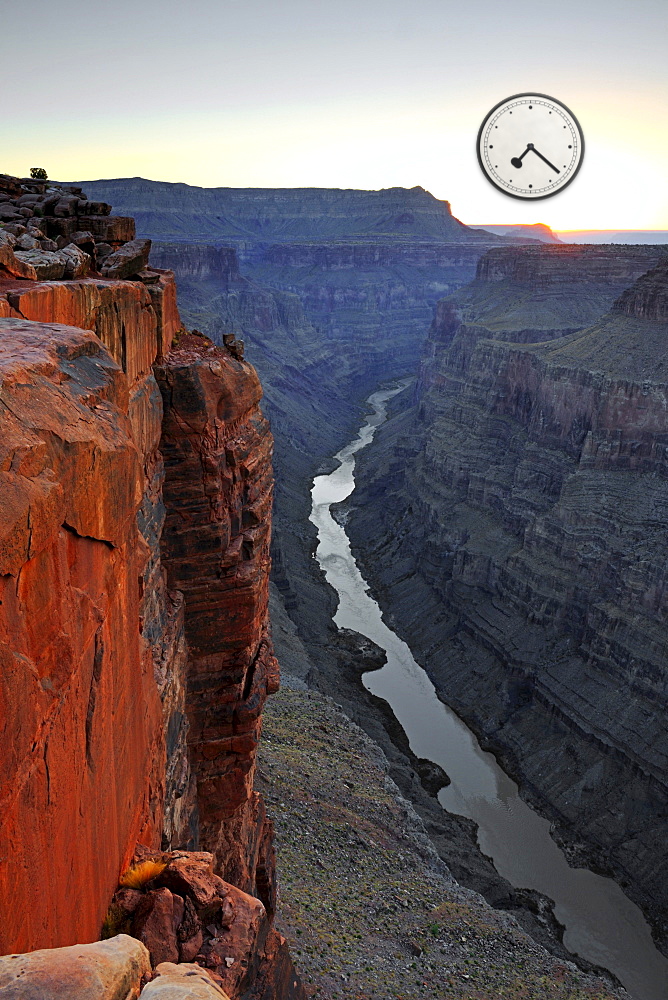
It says 7 h 22 min
